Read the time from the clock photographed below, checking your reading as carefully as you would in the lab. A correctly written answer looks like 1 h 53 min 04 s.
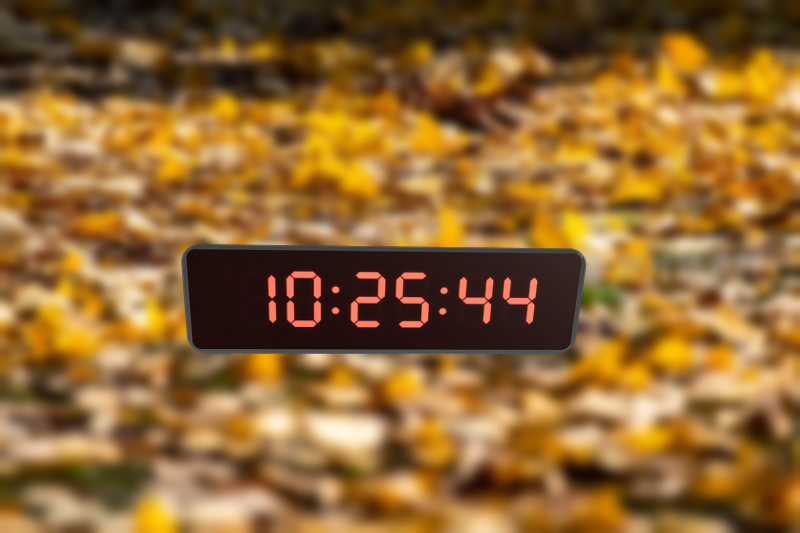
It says 10 h 25 min 44 s
